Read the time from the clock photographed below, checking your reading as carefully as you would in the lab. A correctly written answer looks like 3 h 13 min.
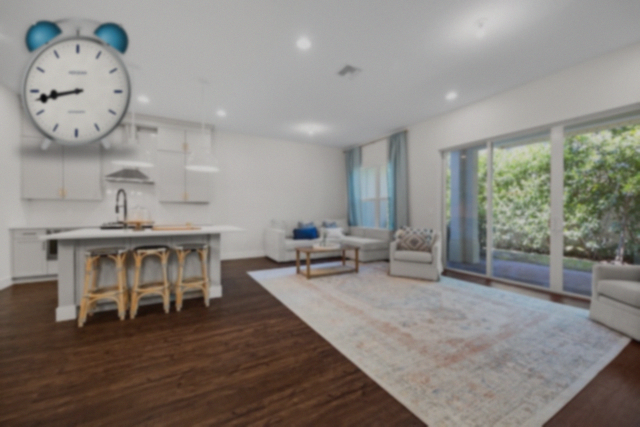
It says 8 h 43 min
